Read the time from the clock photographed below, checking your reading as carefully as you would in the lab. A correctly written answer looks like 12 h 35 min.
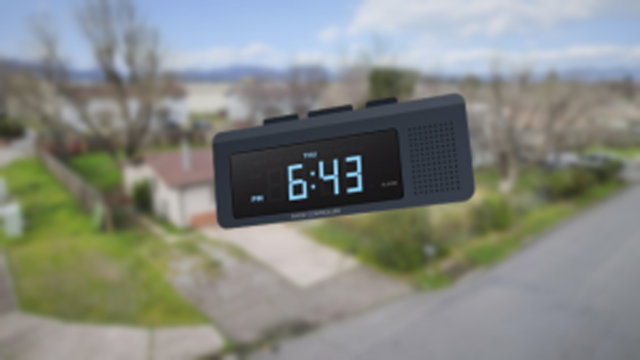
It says 6 h 43 min
